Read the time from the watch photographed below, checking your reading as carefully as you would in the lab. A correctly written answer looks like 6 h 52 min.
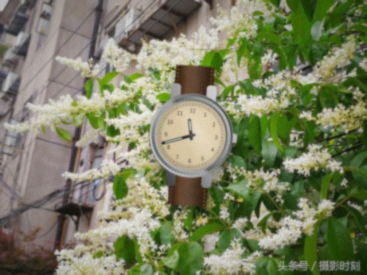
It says 11 h 42 min
